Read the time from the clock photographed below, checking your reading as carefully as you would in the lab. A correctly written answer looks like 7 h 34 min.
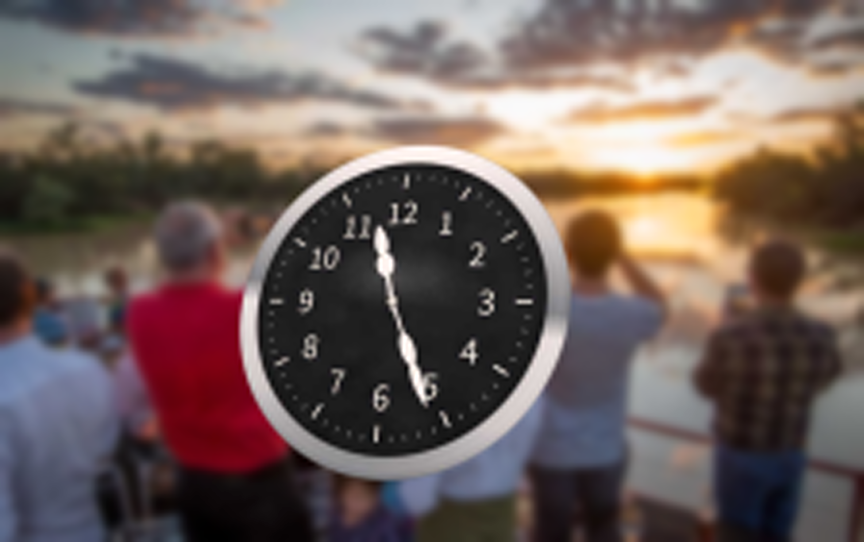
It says 11 h 26 min
